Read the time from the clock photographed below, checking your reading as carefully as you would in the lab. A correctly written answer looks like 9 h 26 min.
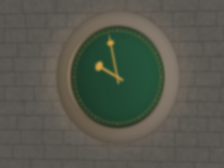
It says 9 h 58 min
